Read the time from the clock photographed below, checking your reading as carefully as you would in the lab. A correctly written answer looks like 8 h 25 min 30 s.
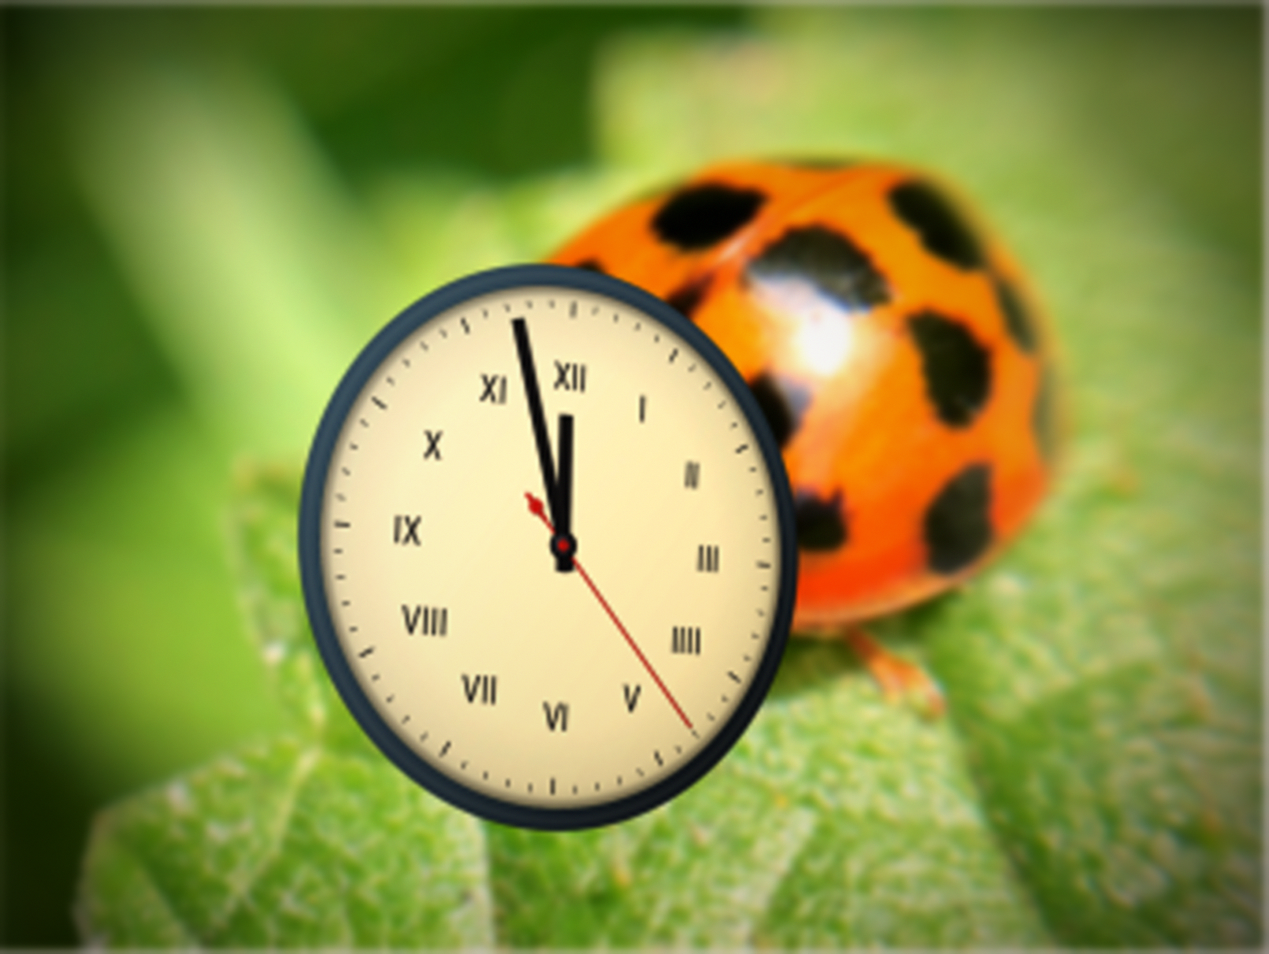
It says 11 h 57 min 23 s
